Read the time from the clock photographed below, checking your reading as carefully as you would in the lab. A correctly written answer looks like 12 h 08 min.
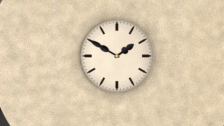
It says 1 h 50 min
